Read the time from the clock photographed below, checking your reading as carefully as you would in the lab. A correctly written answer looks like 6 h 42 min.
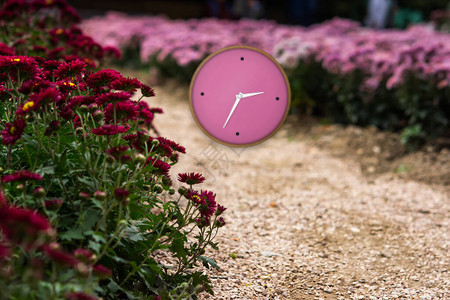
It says 2 h 34 min
